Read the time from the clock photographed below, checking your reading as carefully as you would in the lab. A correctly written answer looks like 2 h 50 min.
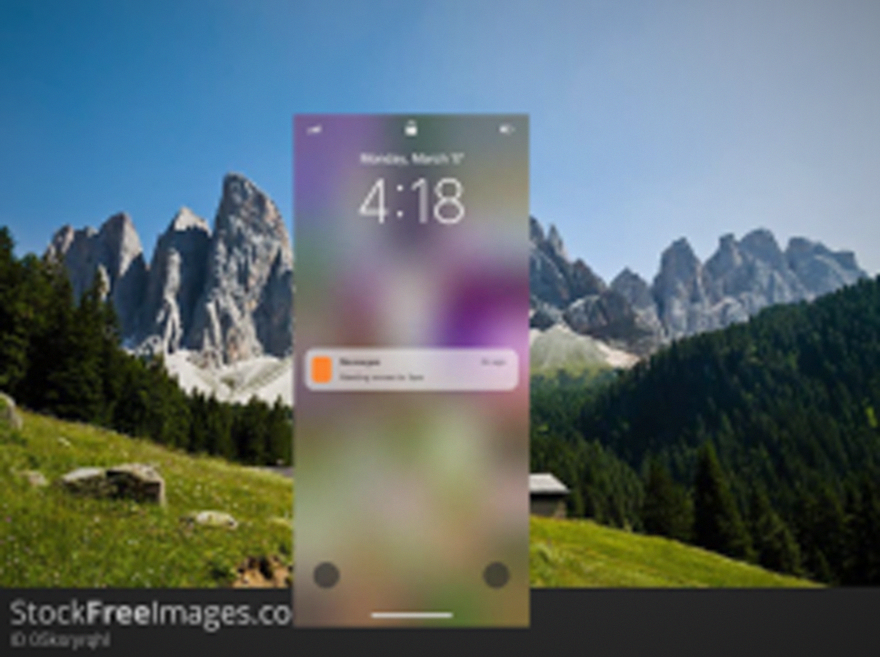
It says 4 h 18 min
